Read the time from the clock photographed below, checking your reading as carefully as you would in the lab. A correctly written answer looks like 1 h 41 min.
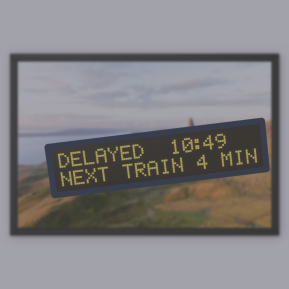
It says 10 h 49 min
